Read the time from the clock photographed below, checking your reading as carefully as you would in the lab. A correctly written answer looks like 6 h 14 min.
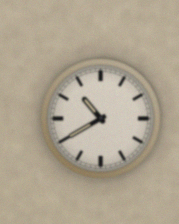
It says 10 h 40 min
